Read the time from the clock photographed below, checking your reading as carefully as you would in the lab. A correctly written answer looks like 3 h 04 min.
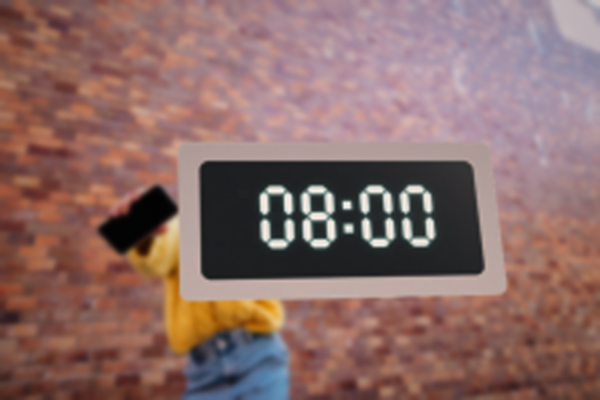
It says 8 h 00 min
